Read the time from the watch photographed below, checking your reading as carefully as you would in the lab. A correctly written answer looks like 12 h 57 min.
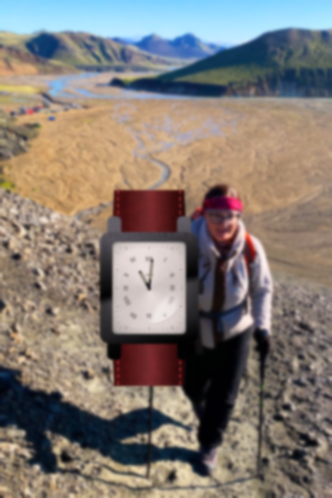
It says 11 h 01 min
